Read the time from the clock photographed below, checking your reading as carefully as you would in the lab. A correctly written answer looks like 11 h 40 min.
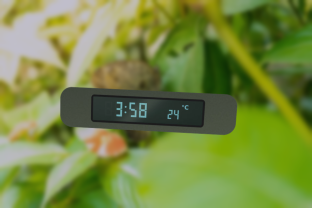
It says 3 h 58 min
